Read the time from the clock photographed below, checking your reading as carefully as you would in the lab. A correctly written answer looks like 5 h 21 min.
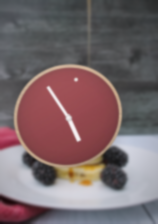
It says 4 h 53 min
